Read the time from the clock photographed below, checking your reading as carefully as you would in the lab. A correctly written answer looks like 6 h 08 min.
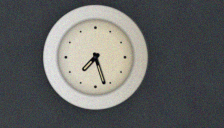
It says 7 h 27 min
